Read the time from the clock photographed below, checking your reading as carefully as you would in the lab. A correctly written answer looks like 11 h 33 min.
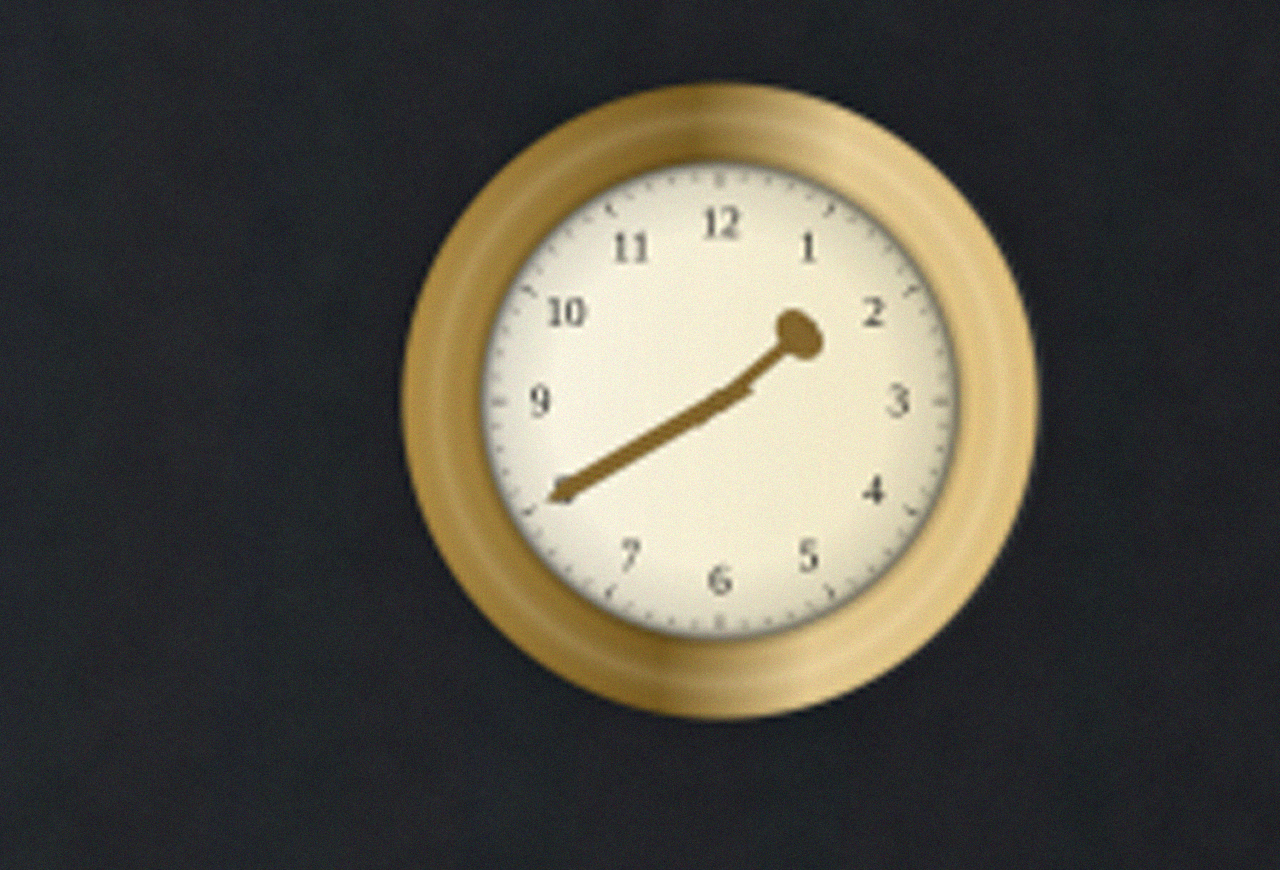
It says 1 h 40 min
